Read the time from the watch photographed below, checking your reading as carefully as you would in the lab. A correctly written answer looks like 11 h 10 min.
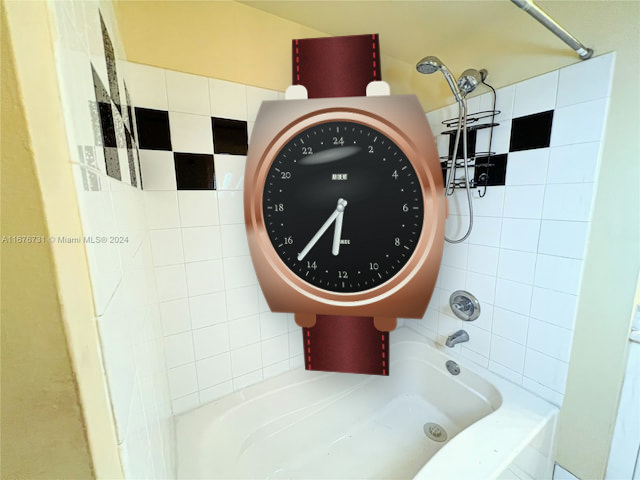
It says 12 h 37 min
